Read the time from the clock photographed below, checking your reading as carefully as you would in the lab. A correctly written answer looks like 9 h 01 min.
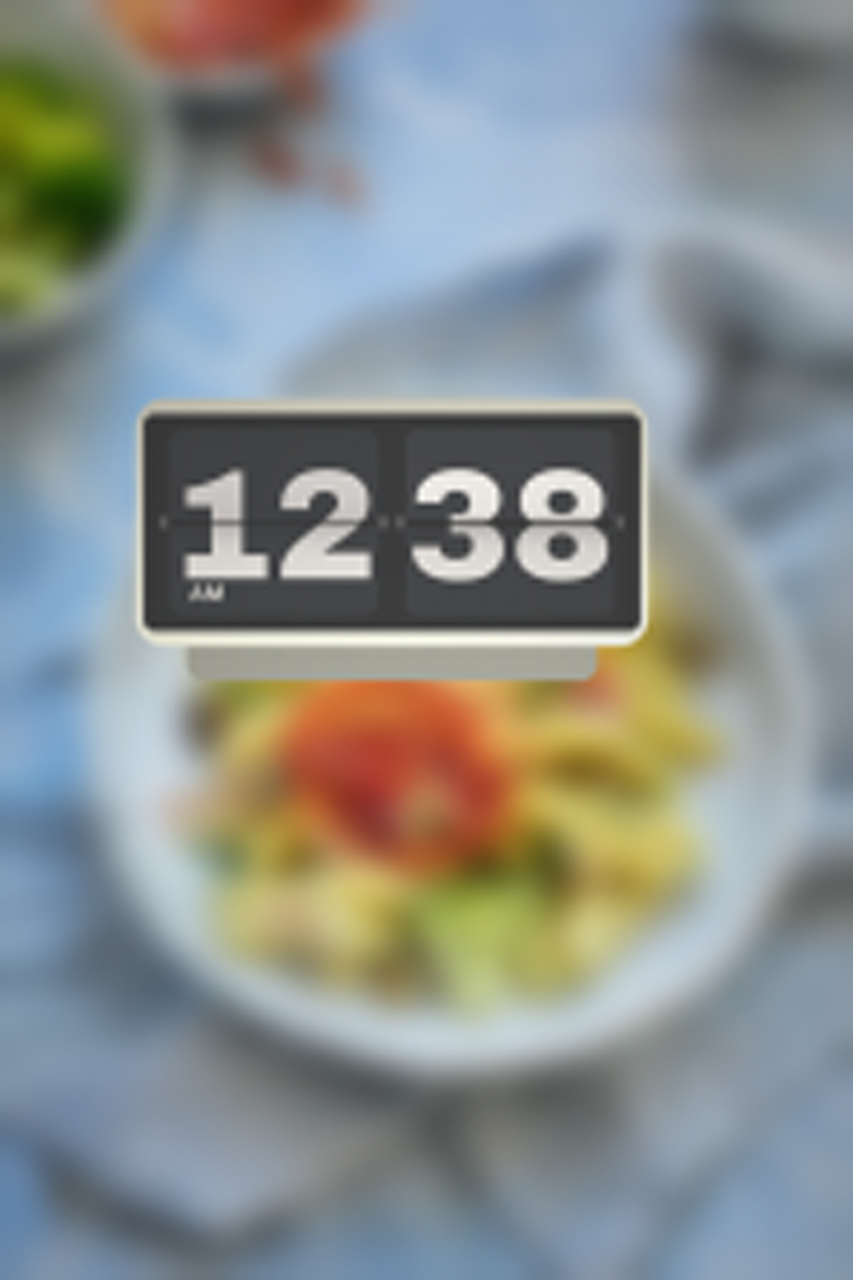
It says 12 h 38 min
